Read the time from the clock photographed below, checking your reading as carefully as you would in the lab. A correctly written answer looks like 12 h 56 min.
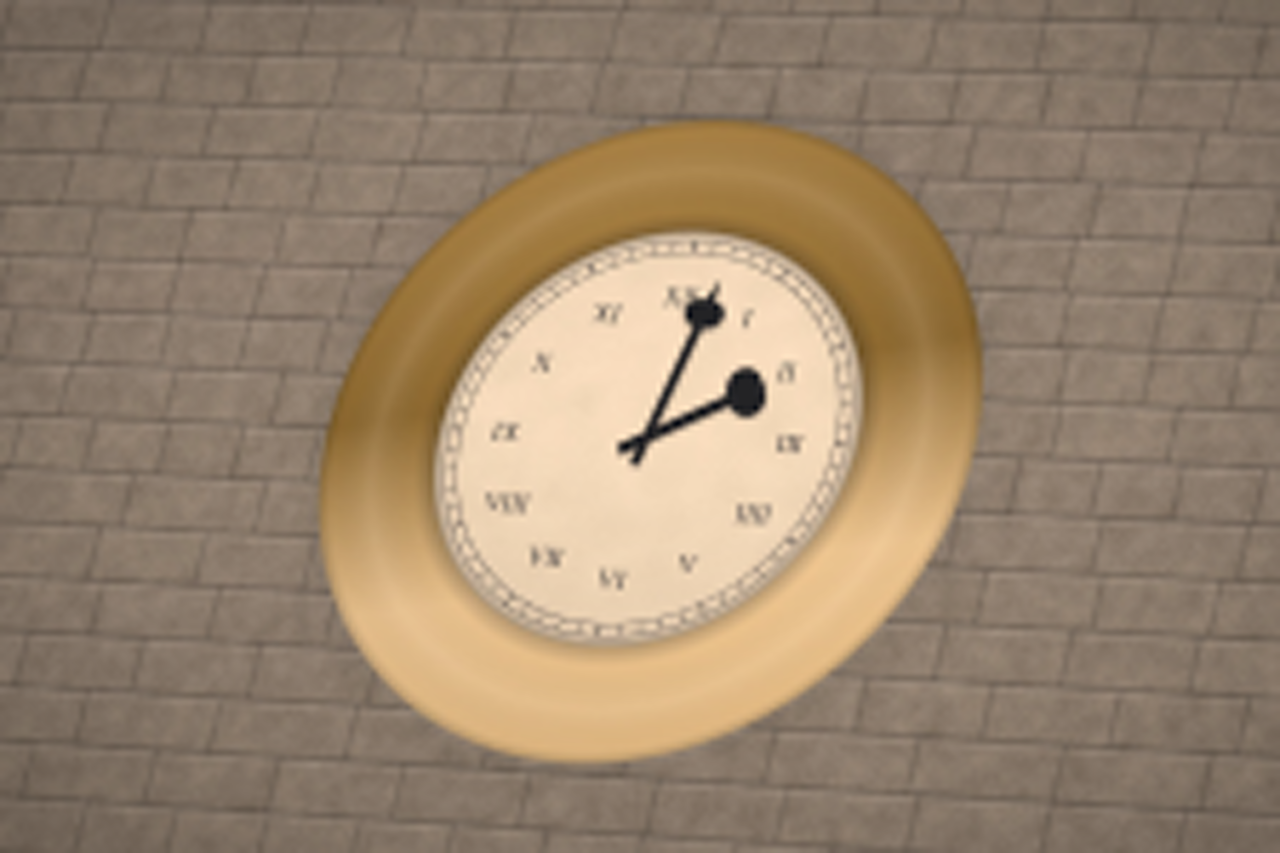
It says 2 h 02 min
